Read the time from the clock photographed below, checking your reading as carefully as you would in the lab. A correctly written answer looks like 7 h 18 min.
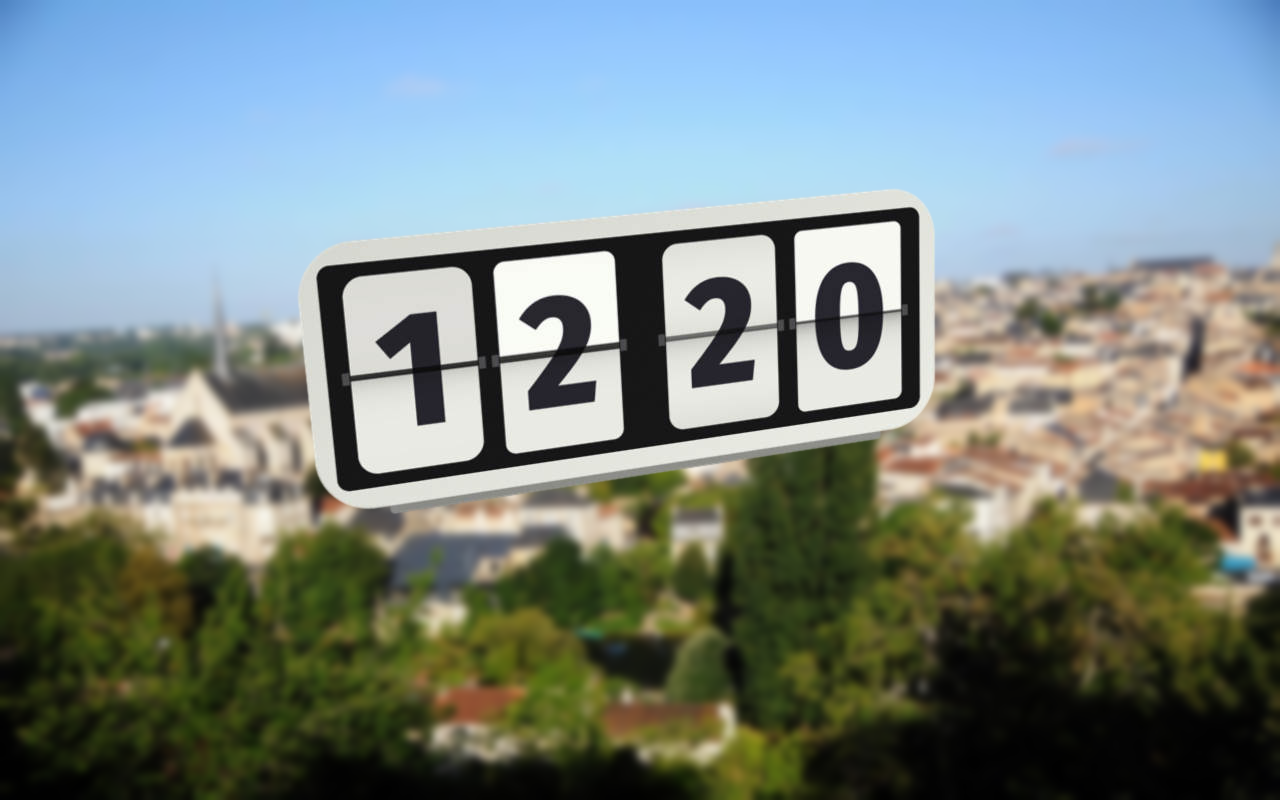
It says 12 h 20 min
